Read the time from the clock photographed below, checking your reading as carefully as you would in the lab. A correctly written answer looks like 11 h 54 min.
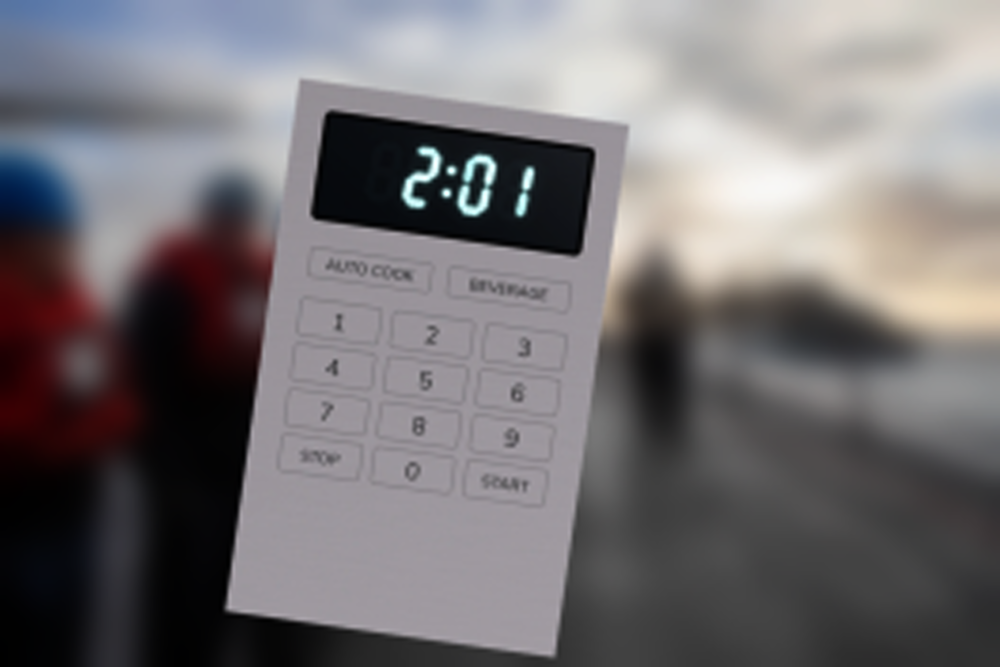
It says 2 h 01 min
